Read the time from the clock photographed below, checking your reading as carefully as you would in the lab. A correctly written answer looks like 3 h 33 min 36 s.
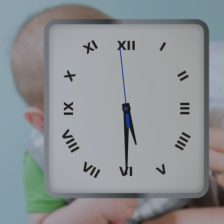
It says 5 h 29 min 59 s
